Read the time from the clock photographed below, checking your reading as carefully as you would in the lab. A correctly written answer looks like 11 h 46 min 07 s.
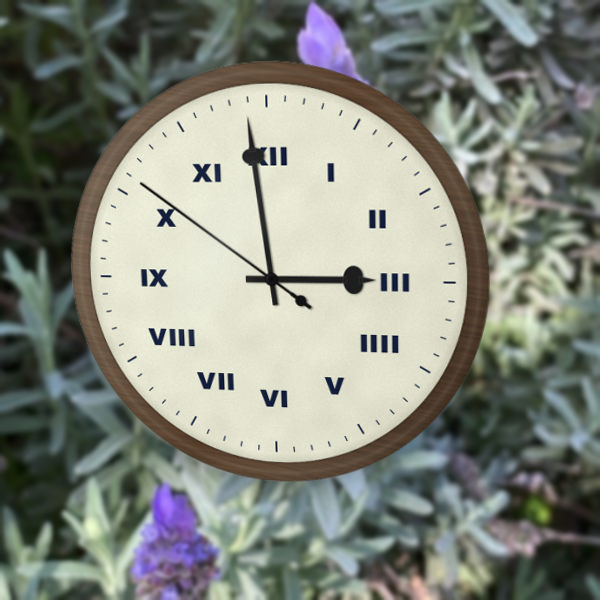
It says 2 h 58 min 51 s
